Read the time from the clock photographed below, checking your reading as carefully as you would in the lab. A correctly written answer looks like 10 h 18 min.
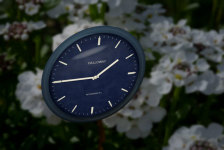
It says 1 h 45 min
